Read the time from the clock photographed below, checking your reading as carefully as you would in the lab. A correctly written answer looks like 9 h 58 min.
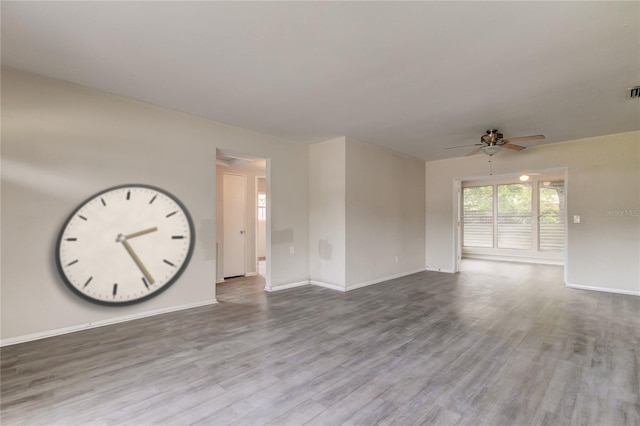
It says 2 h 24 min
